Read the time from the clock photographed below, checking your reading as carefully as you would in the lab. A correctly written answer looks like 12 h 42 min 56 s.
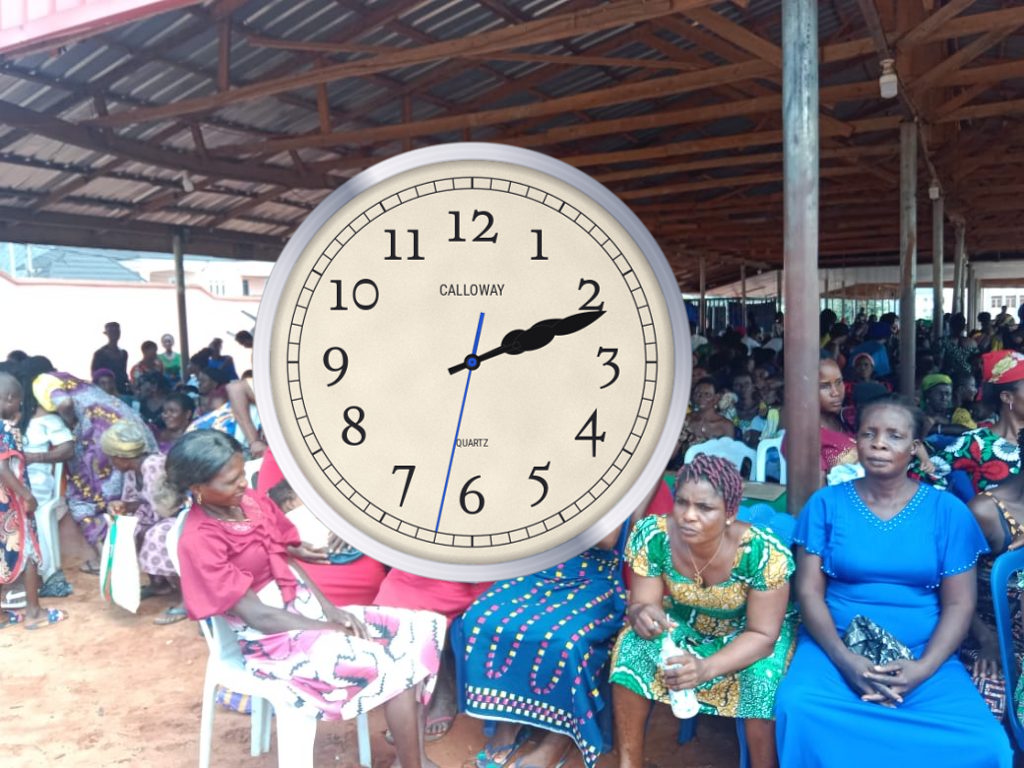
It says 2 h 11 min 32 s
